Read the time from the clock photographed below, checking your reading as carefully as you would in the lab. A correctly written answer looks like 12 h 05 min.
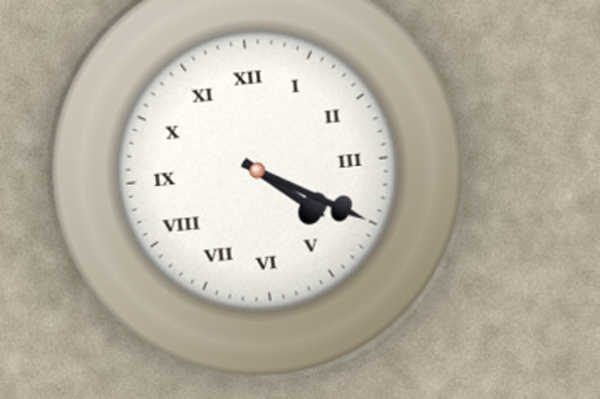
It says 4 h 20 min
